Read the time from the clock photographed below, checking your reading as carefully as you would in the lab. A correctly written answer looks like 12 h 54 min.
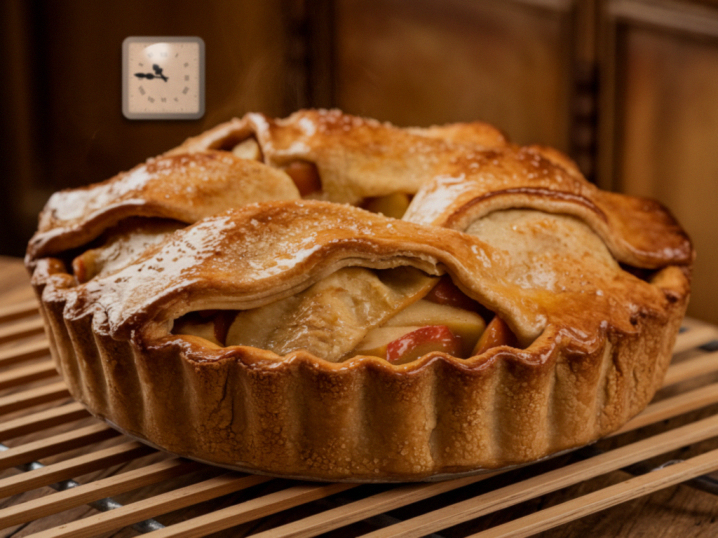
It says 10 h 46 min
